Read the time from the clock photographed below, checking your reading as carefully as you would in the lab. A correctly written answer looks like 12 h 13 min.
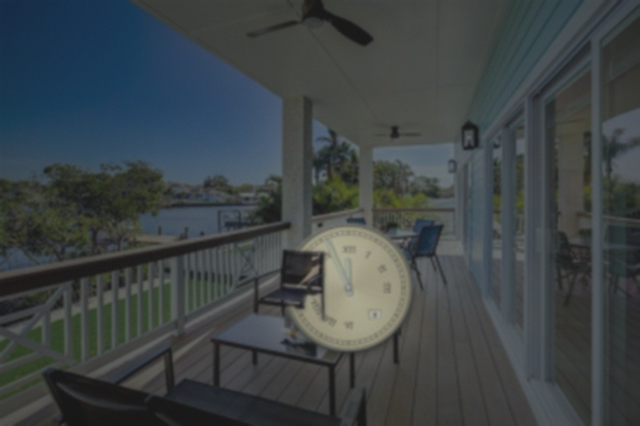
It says 11 h 56 min
